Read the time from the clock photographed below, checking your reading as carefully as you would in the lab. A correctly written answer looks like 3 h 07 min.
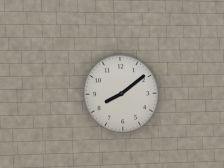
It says 8 h 09 min
